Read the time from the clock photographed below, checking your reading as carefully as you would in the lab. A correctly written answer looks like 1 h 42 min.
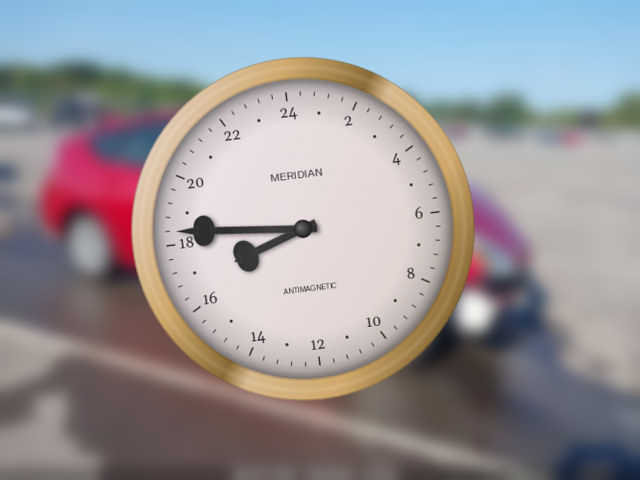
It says 16 h 46 min
